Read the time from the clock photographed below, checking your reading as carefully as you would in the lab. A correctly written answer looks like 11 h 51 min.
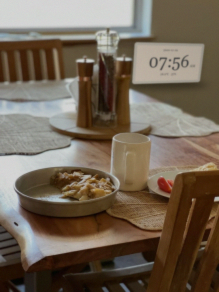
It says 7 h 56 min
